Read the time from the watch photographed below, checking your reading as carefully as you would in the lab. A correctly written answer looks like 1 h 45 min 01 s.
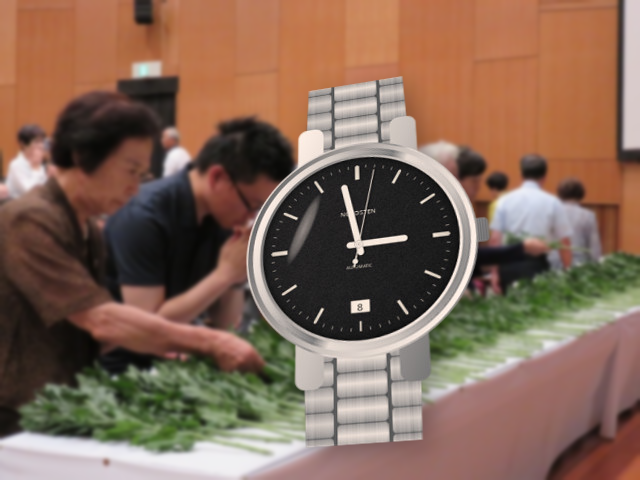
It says 2 h 58 min 02 s
